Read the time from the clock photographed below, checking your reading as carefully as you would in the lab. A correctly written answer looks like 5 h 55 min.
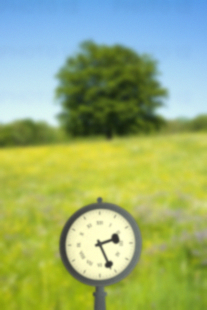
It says 2 h 26 min
